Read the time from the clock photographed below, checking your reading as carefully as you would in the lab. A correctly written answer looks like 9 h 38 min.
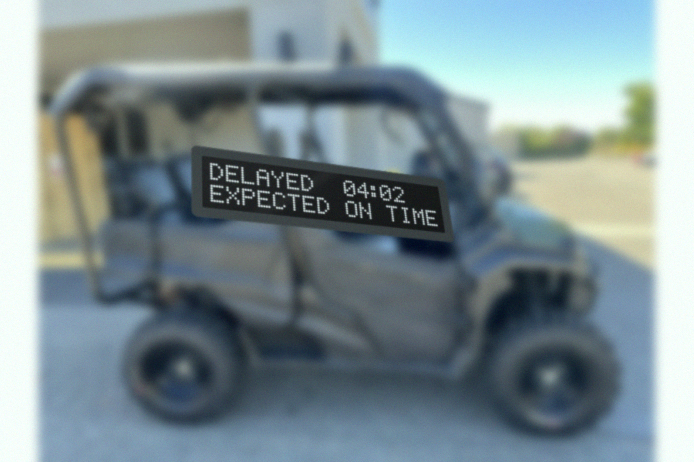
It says 4 h 02 min
